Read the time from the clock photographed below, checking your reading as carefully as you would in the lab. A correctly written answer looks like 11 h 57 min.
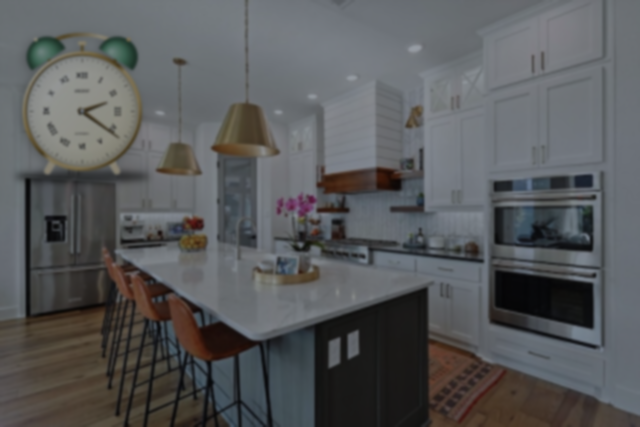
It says 2 h 21 min
